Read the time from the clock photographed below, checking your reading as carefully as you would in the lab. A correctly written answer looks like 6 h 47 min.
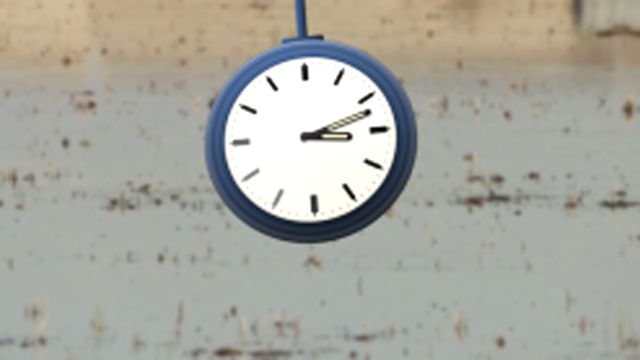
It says 3 h 12 min
